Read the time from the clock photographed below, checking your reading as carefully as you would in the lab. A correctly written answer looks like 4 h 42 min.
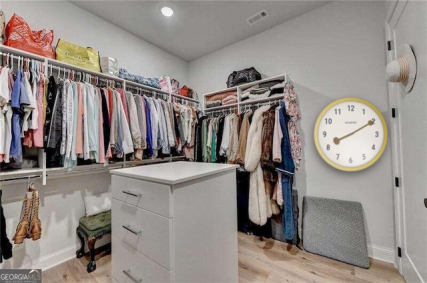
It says 8 h 10 min
